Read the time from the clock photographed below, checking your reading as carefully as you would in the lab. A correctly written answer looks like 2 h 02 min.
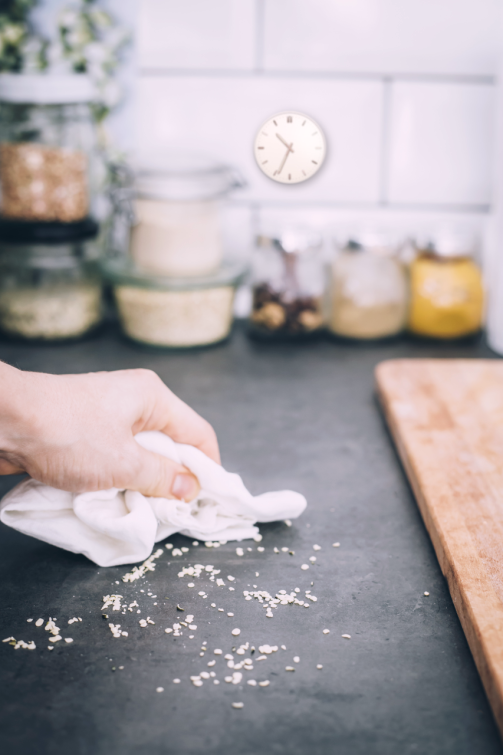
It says 10 h 34 min
